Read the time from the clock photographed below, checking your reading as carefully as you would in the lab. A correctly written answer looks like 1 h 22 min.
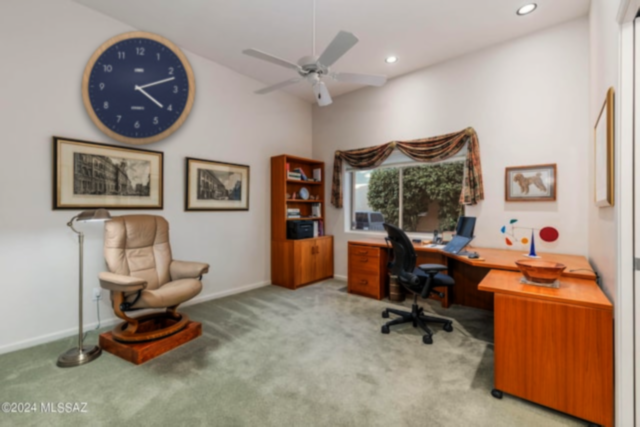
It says 4 h 12 min
